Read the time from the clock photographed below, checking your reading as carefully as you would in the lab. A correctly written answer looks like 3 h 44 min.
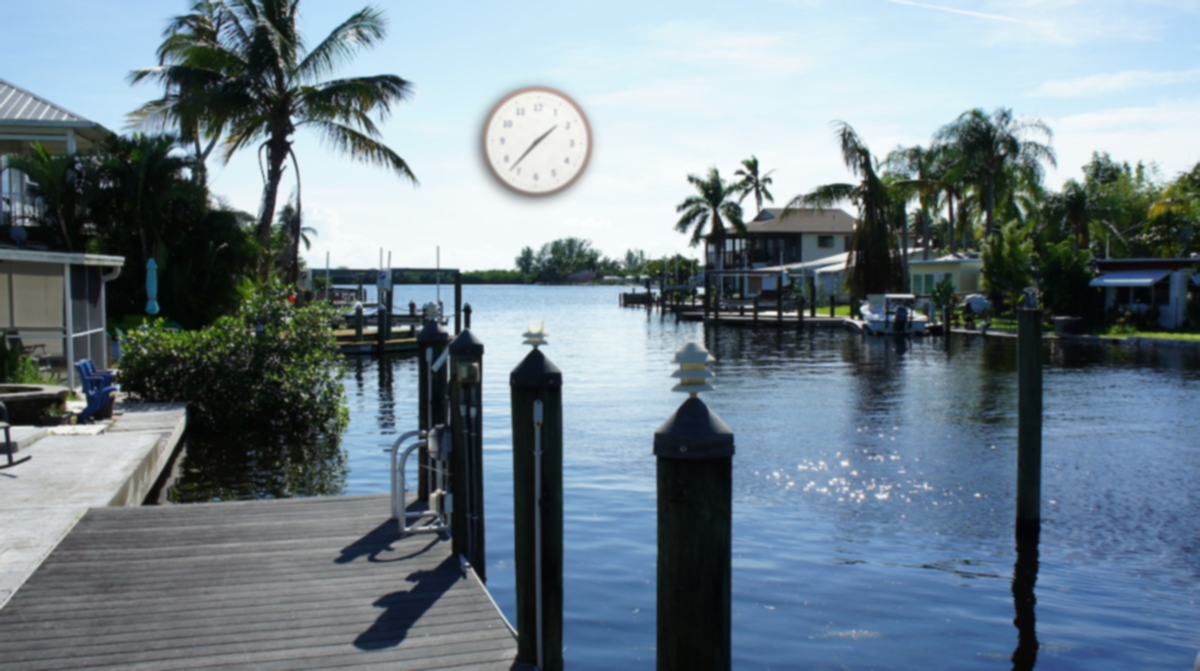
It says 1 h 37 min
